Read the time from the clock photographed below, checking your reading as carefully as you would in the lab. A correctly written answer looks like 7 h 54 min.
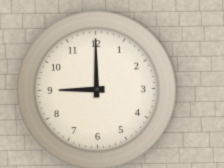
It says 9 h 00 min
